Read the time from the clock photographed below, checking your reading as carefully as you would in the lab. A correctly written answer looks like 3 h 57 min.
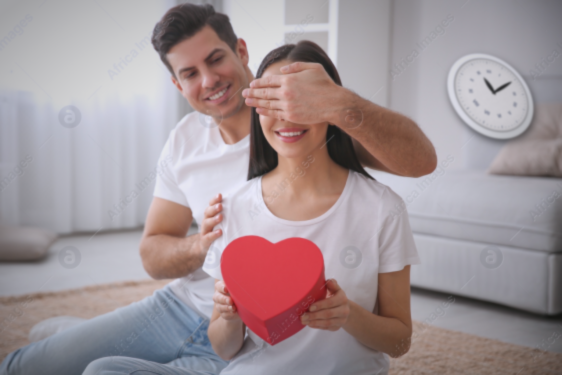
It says 11 h 10 min
